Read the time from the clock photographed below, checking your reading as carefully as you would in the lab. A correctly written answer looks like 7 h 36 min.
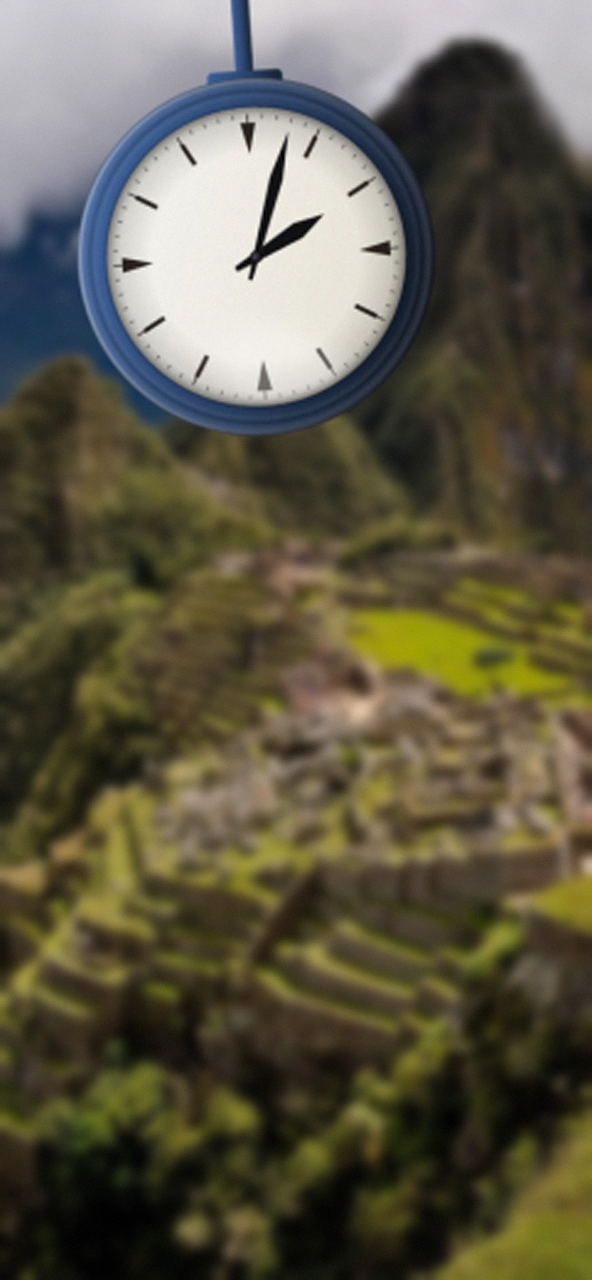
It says 2 h 03 min
